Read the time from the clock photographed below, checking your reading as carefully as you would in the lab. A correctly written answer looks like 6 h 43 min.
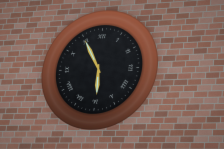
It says 5 h 55 min
